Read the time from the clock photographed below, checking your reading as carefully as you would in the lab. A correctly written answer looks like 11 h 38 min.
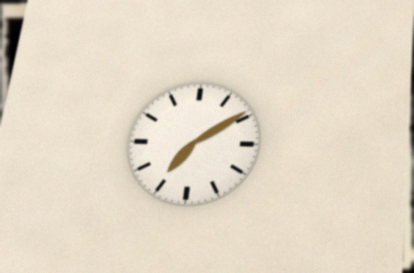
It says 7 h 09 min
